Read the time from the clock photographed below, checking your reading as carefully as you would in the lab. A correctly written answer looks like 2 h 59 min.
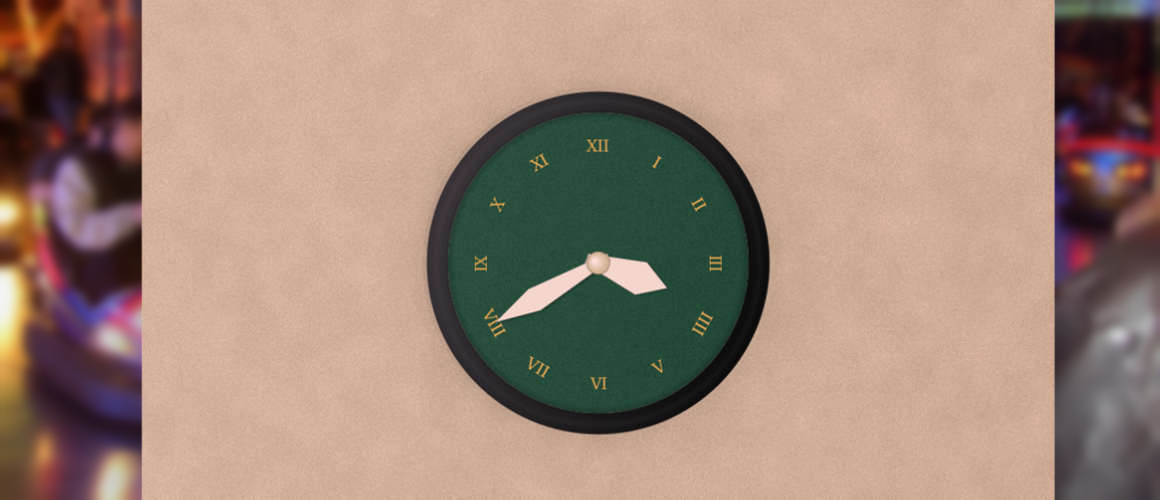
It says 3 h 40 min
